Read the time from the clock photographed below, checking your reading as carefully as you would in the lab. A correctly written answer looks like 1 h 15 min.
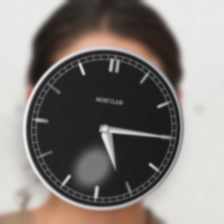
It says 5 h 15 min
